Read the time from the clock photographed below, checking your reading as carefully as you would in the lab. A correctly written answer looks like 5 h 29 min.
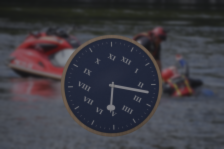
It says 5 h 12 min
